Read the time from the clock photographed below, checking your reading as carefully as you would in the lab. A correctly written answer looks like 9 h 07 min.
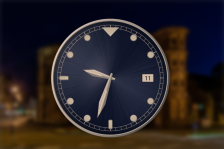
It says 9 h 33 min
